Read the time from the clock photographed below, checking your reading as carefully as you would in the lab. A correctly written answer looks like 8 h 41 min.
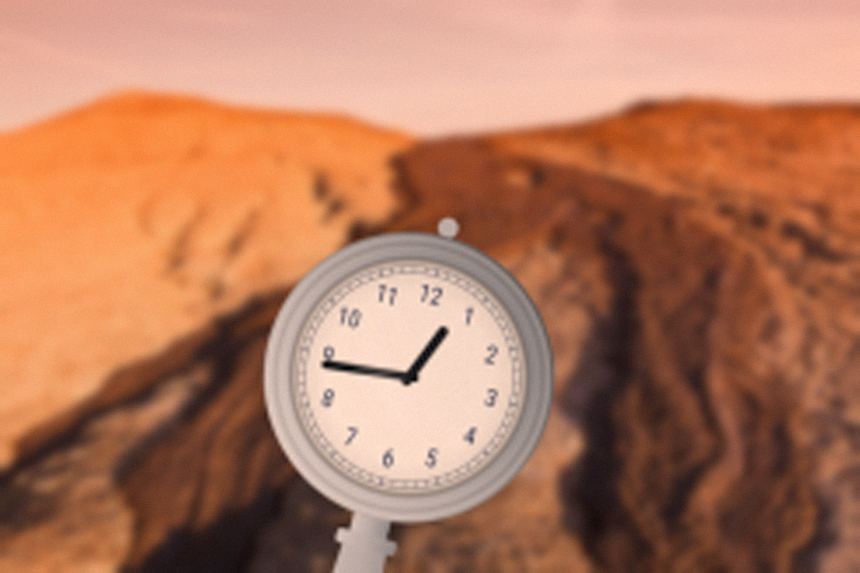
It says 12 h 44 min
